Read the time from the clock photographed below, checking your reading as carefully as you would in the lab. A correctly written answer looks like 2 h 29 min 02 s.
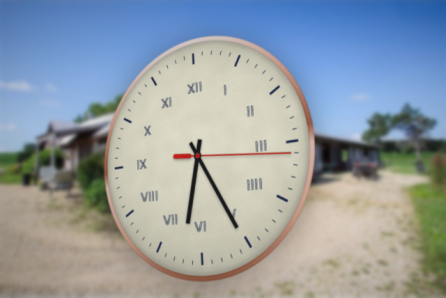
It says 6 h 25 min 16 s
